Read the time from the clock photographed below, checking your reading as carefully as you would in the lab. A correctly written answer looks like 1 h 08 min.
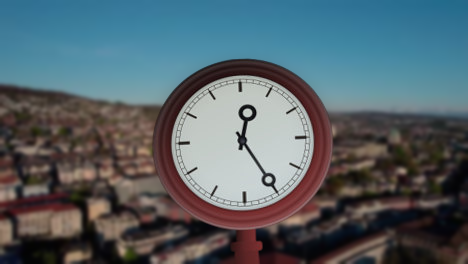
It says 12 h 25 min
